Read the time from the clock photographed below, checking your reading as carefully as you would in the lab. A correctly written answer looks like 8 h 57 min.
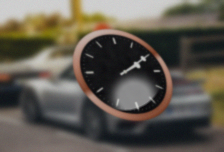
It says 2 h 10 min
